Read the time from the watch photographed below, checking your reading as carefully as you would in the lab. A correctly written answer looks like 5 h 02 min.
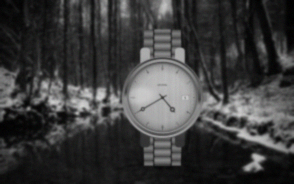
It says 4 h 40 min
